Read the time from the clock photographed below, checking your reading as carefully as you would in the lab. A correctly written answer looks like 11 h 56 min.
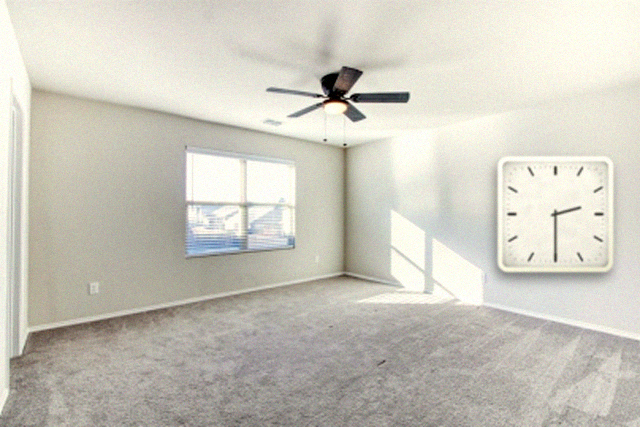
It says 2 h 30 min
